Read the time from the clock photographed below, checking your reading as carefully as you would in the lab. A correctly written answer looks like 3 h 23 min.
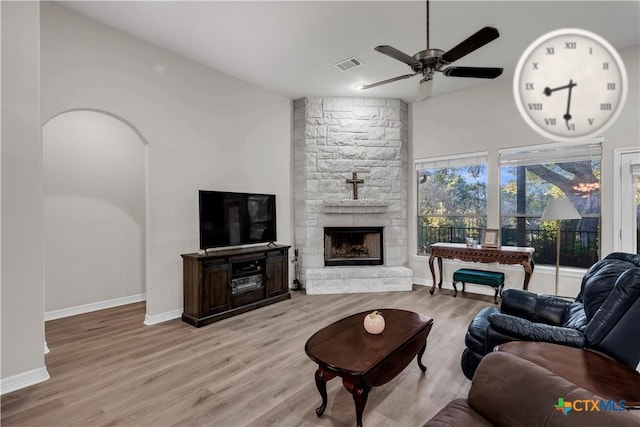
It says 8 h 31 min
